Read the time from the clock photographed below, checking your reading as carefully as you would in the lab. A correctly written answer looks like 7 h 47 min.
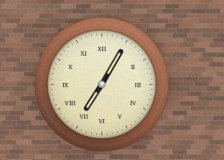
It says 7 h 05 min
